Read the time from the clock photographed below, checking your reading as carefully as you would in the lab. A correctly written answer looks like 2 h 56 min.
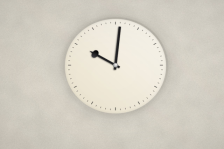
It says 10 h 01 min
